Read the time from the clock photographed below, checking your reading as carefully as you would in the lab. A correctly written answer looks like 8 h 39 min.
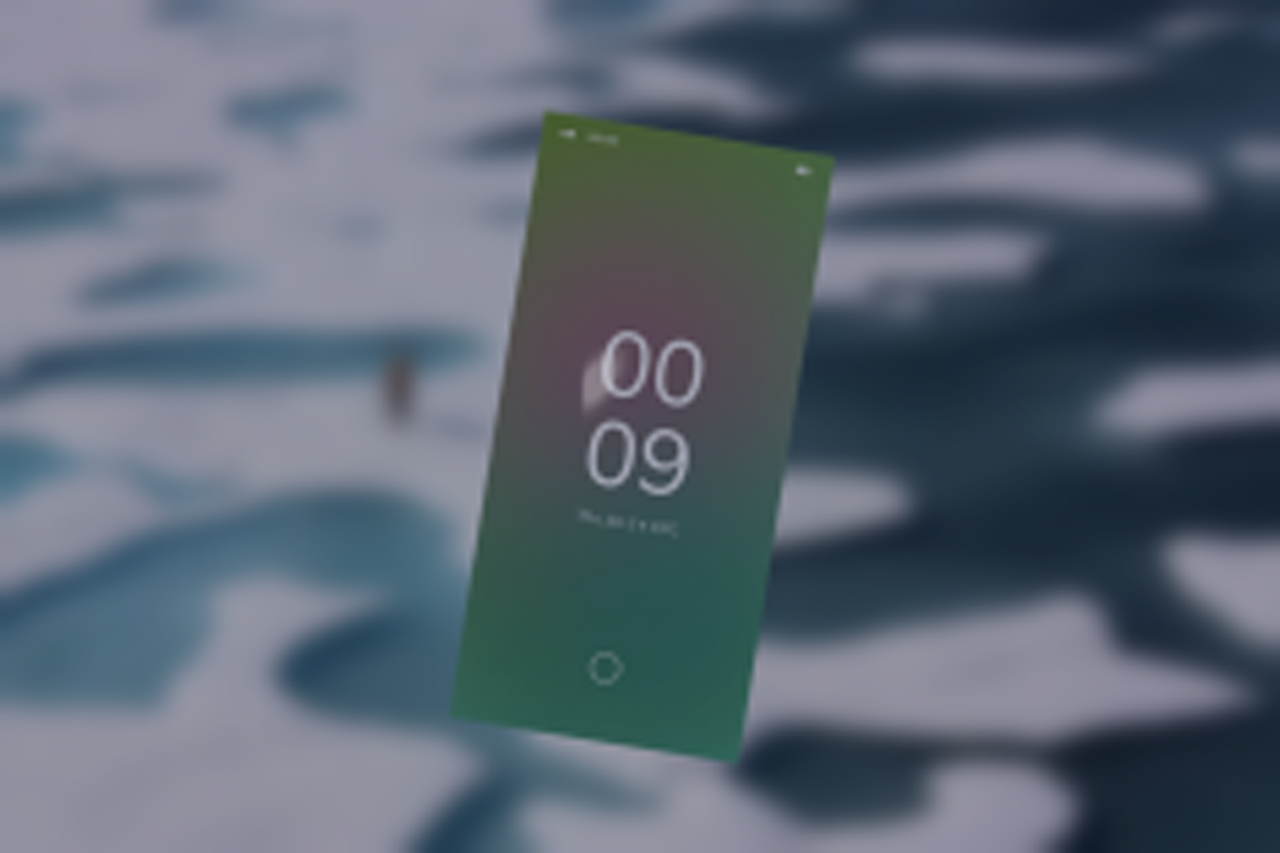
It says 0 h 09 min
